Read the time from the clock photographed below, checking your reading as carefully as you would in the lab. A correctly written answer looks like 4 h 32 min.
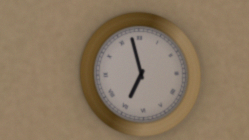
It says 6 h 58 min
